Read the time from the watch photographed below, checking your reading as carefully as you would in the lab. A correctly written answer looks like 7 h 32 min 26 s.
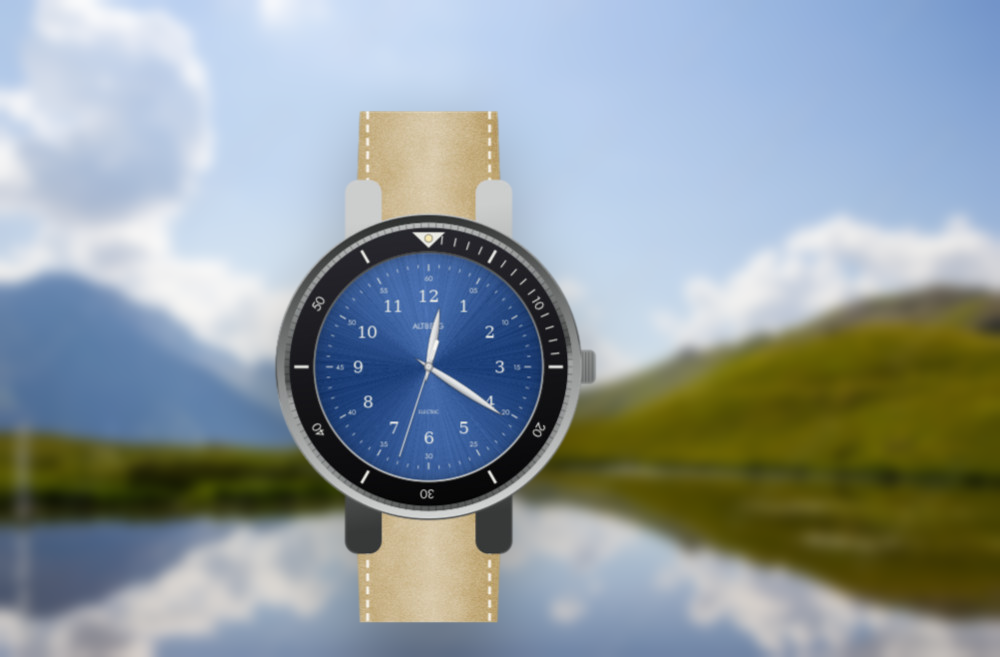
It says 12 h 20 min 33 s
